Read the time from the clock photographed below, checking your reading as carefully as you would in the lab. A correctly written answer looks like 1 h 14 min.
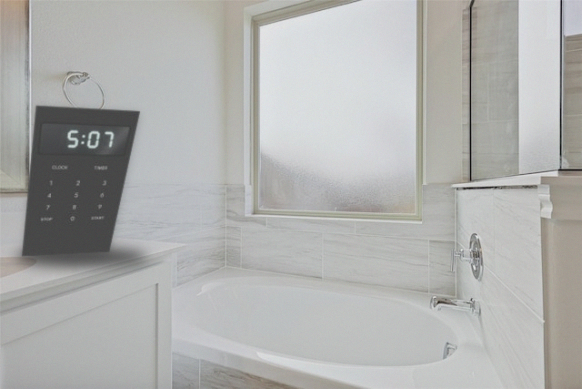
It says 5 h 07 min
